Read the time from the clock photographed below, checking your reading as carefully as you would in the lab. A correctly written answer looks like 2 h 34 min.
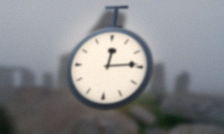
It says 12 h 14 min
